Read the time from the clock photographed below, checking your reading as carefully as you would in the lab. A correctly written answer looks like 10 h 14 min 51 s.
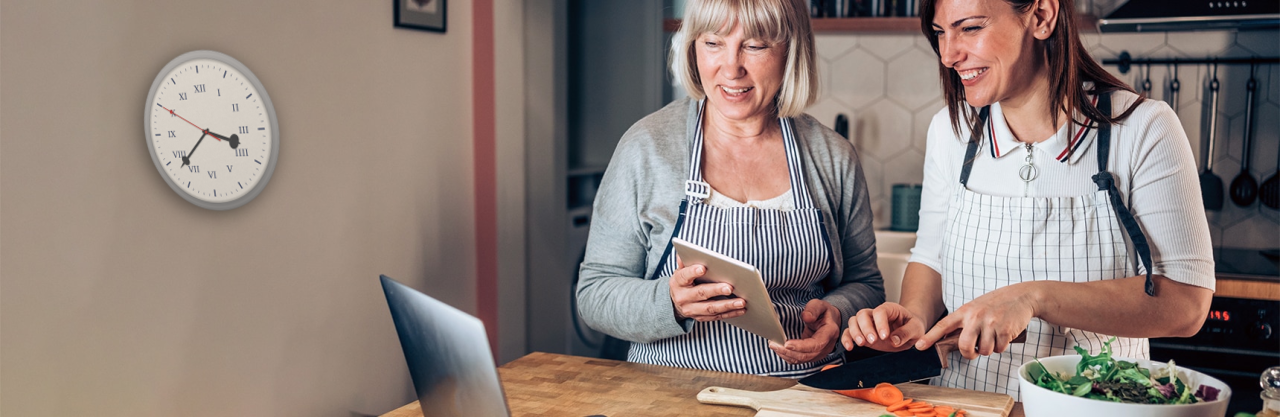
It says 3 h 37 min 50 s
